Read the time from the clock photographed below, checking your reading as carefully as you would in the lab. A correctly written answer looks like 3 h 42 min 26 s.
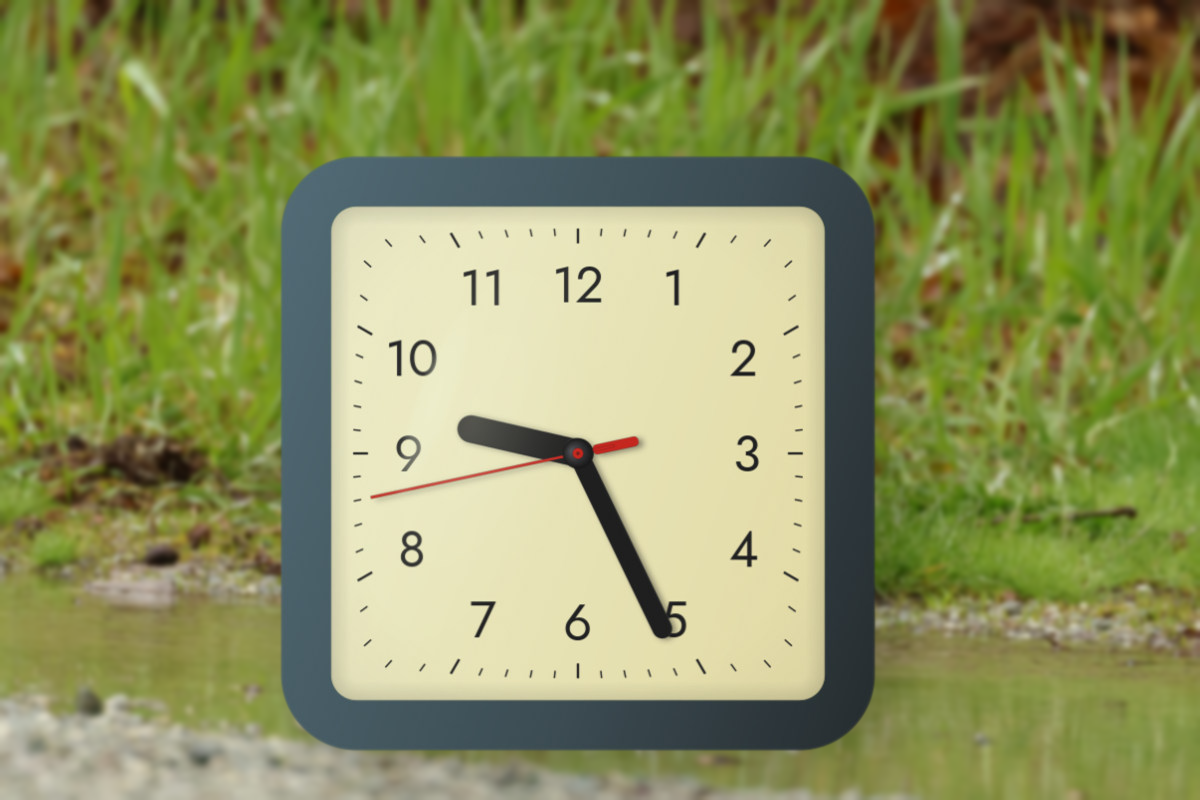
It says 9 h 25 min 43 s
